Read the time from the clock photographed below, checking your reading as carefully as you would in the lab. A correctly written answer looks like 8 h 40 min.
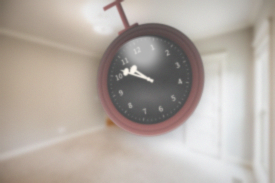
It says 10 h 52 min
